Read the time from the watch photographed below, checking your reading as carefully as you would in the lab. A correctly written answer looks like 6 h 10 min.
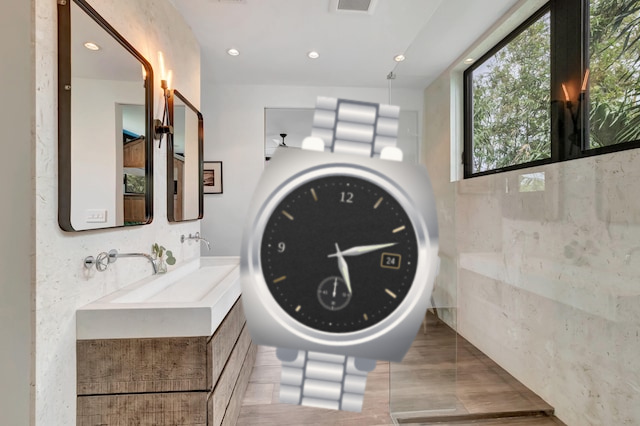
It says 5 h 12 min
